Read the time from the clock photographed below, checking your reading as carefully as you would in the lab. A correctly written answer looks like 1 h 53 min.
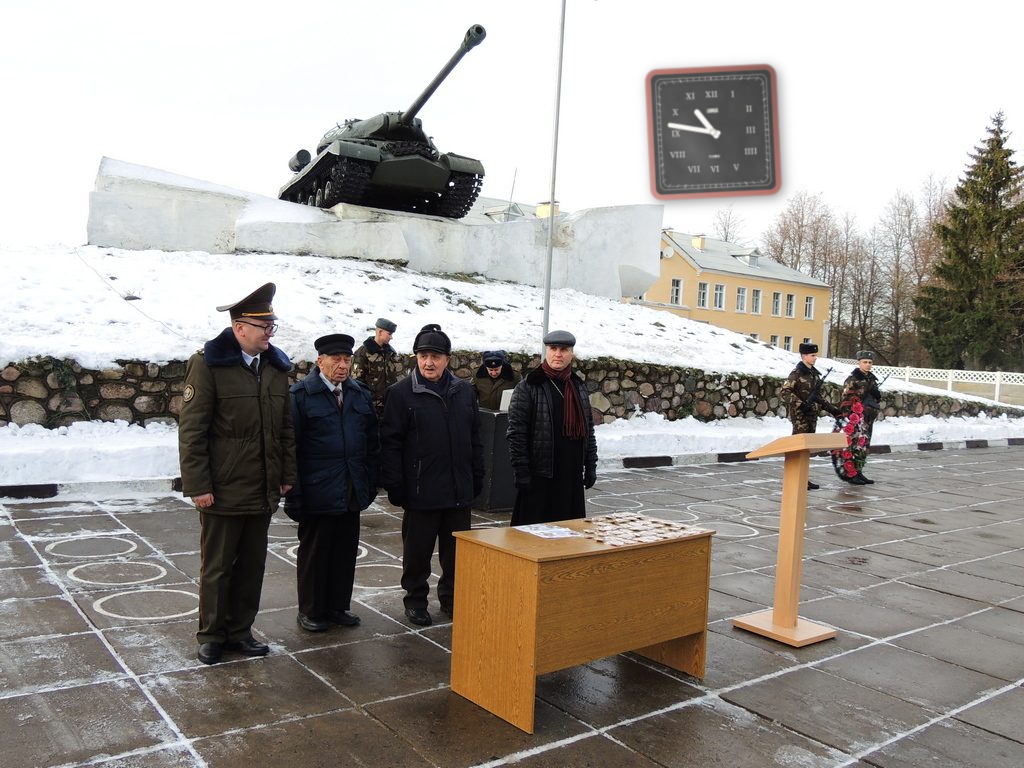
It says 10 h 47 min
